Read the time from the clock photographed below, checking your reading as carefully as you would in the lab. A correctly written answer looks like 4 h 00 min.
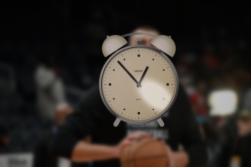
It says 12 h 53 min
